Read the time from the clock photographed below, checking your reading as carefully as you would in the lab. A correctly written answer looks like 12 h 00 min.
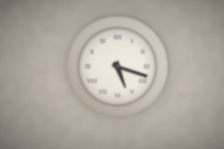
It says 5 h 18 min
